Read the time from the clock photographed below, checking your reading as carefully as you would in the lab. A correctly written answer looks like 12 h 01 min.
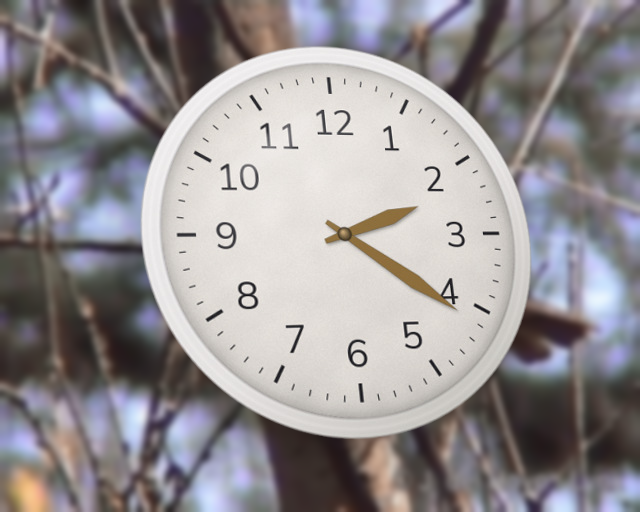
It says 2 h 21 min
